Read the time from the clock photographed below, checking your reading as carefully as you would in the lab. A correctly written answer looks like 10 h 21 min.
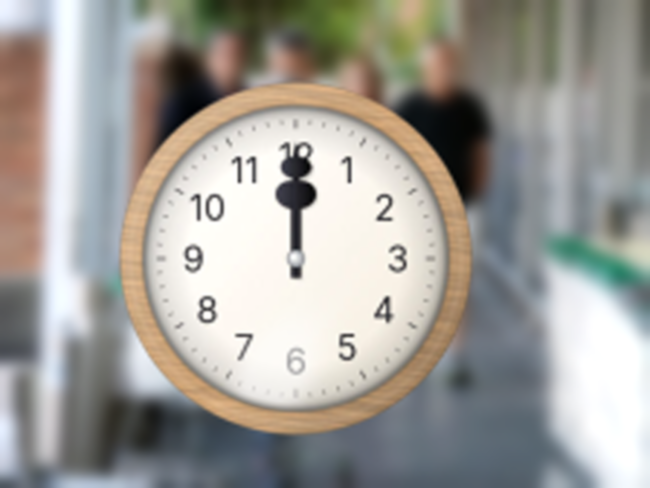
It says 12 h 00 min
